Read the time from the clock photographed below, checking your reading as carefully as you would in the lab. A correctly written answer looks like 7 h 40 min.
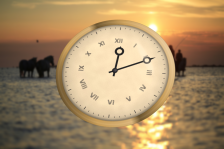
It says 12 h 11 min
